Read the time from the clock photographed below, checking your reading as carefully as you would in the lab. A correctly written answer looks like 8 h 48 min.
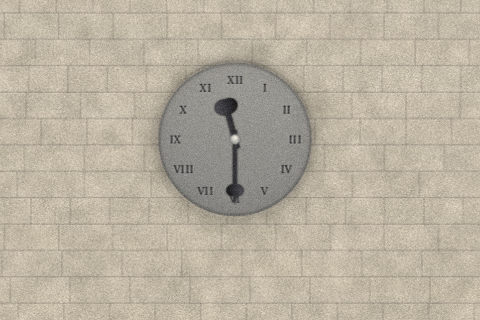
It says 11 h 30 min
